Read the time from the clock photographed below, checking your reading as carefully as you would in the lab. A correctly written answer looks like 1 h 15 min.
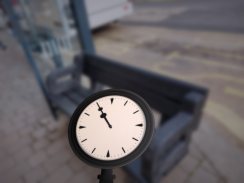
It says 10 h 55 min
